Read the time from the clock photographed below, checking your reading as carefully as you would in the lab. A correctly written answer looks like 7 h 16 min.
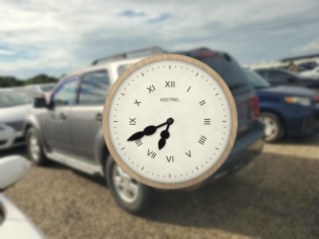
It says 6 h 41 min
